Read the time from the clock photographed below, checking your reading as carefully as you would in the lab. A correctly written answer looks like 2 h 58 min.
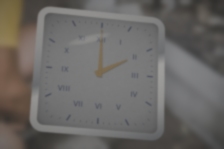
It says 2 h 00 min
